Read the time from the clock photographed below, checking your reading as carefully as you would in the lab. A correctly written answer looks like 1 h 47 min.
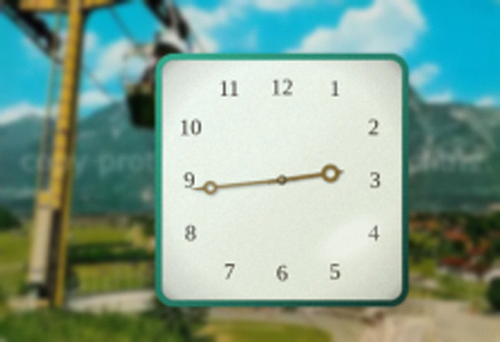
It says 2 h 44 min
